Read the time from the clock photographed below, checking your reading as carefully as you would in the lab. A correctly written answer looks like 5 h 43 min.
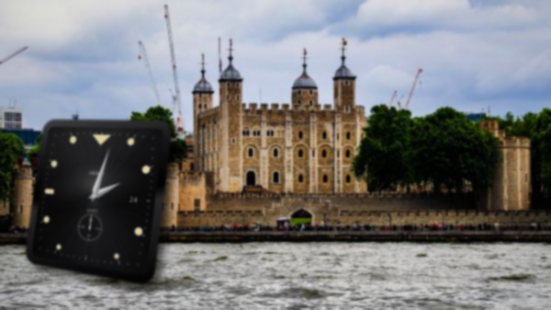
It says 2 h 02 min
